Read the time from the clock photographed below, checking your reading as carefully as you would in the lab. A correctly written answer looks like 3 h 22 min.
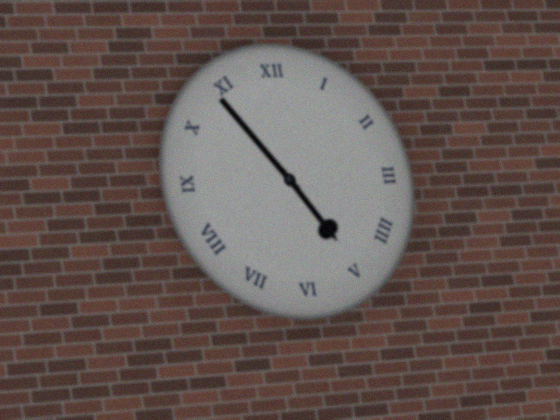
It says 4 h 54 min
